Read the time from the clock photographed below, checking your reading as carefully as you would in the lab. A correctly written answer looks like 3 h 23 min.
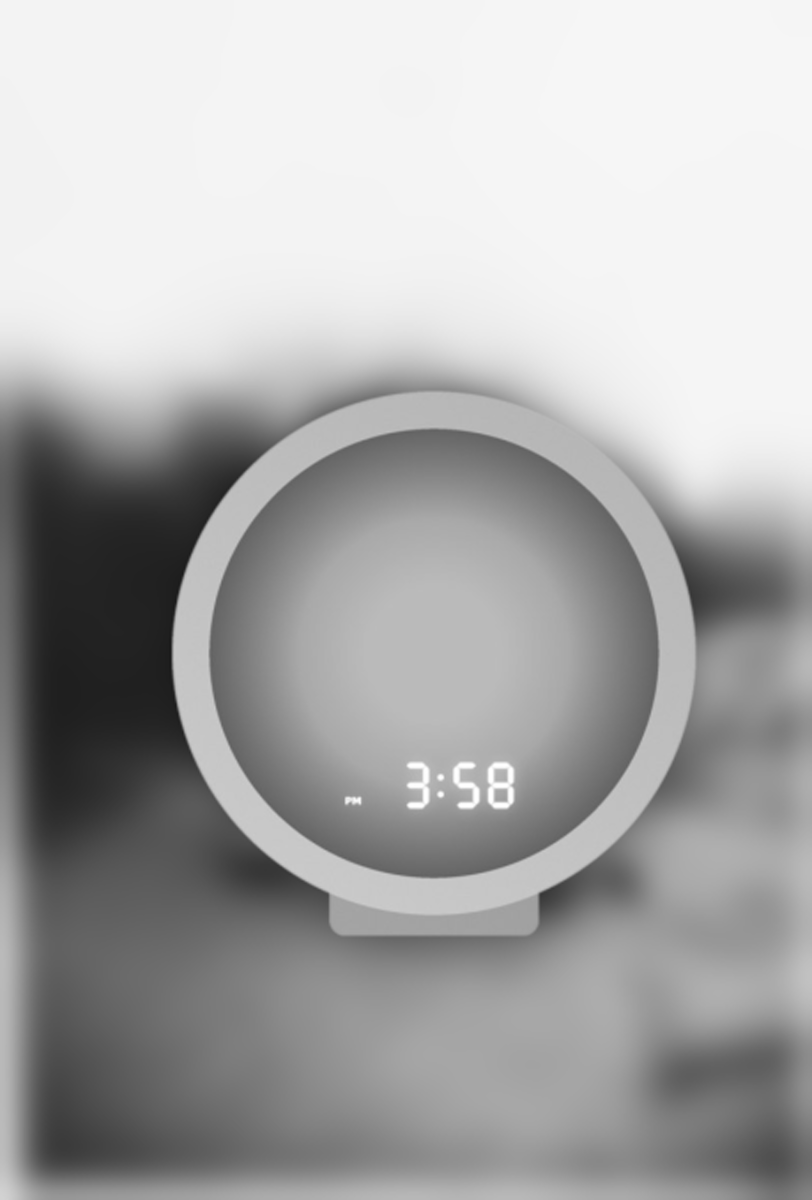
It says 3 h 58 min
